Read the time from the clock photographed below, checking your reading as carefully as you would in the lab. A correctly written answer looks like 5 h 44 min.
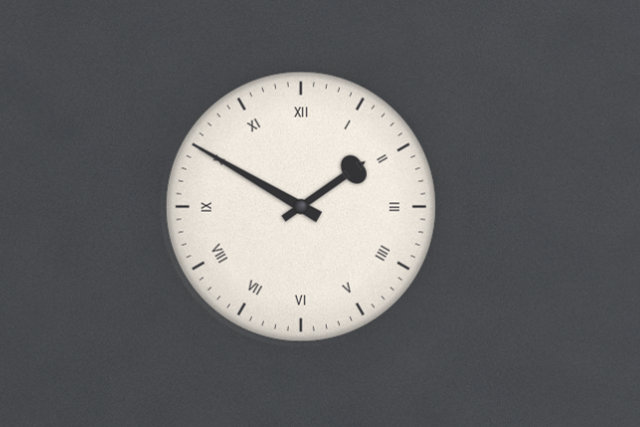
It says 1 h 50 min
